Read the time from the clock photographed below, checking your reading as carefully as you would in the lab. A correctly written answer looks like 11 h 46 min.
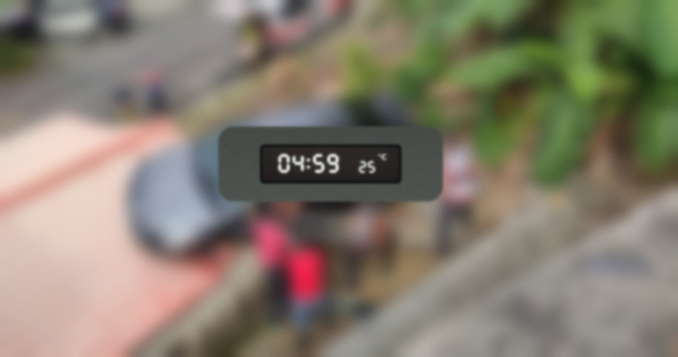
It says 4 h 59 min
